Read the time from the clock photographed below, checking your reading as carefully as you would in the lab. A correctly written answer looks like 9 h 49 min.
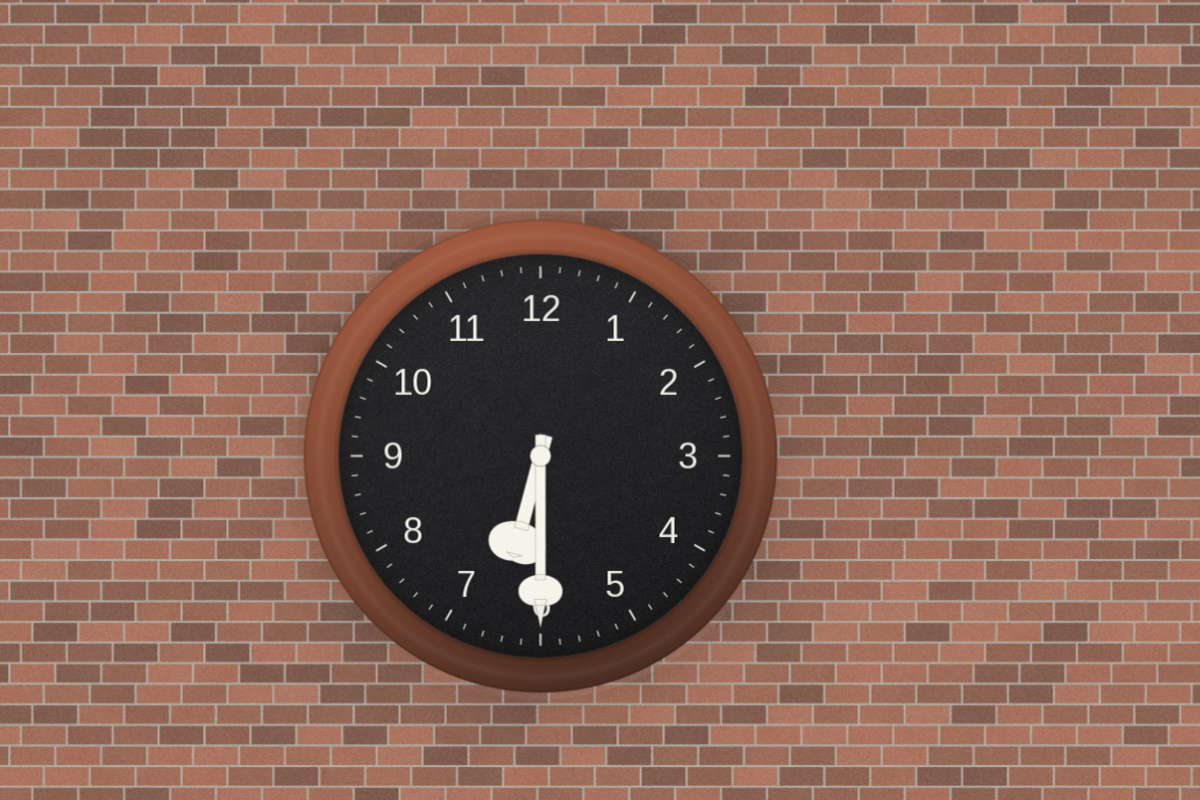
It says 6 h 30 min
